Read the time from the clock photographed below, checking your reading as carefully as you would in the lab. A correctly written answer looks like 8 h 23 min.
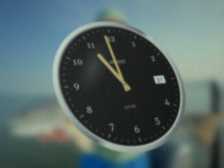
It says 10 h 59 min
